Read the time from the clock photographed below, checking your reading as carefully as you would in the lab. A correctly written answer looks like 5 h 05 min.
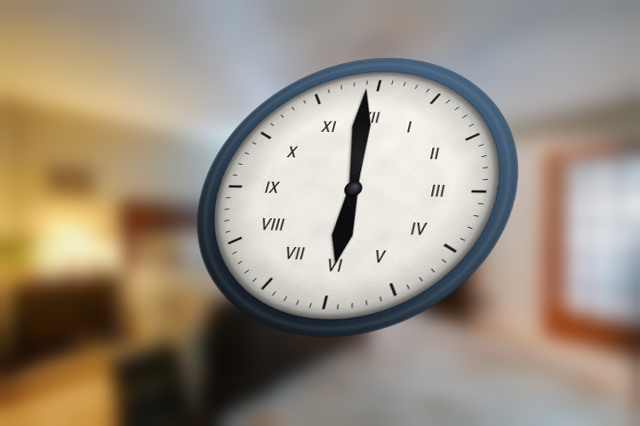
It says 5 h 59 min
